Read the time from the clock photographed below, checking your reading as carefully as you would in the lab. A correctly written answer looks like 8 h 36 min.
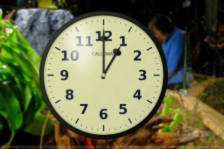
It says 1 h 00 min
